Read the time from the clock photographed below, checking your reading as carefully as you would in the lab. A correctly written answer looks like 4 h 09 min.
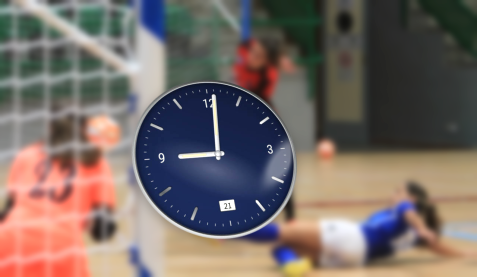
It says 9 h 01 min
